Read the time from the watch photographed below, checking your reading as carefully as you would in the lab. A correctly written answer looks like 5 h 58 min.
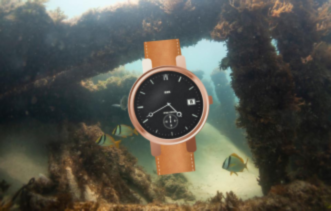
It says 4 h 41 min
